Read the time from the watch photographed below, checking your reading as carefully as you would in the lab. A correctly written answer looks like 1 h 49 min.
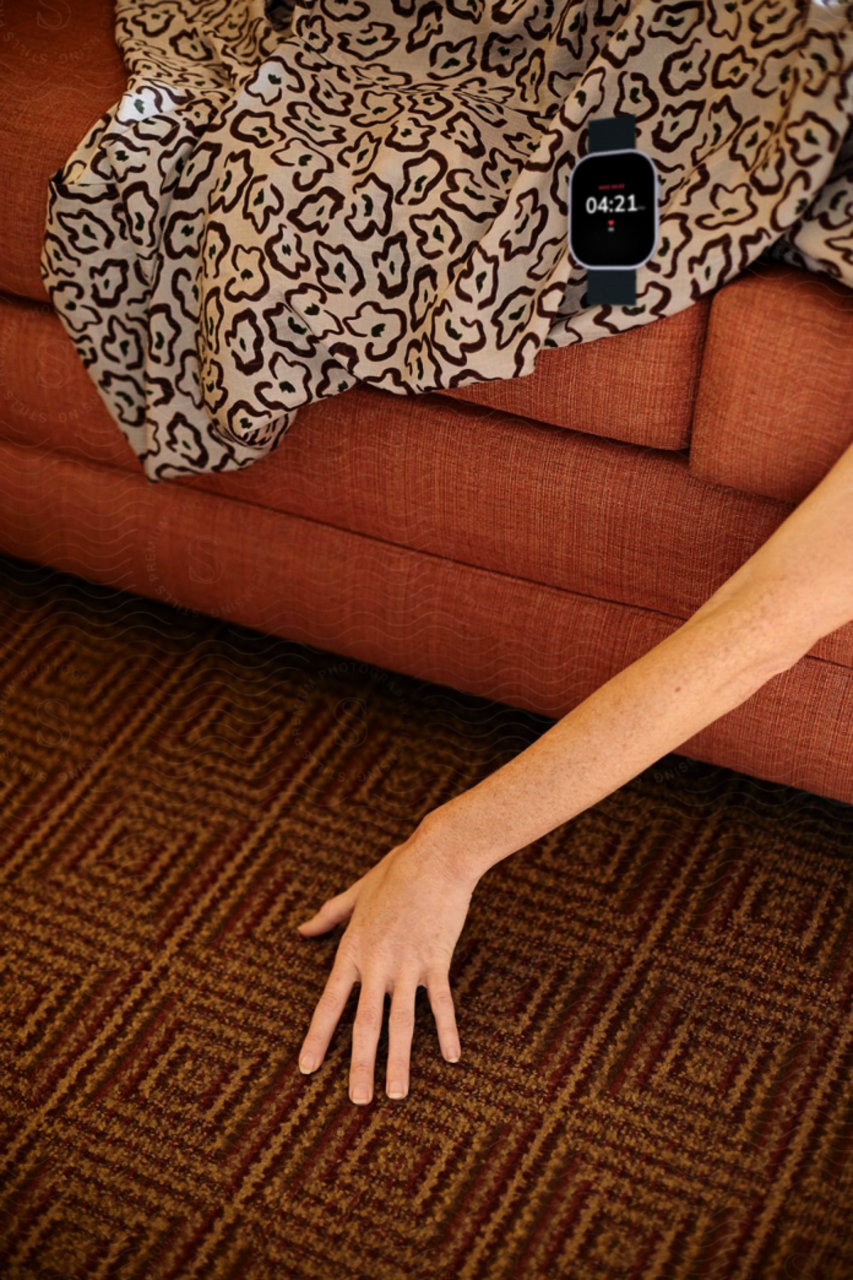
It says 4 h 21 min
